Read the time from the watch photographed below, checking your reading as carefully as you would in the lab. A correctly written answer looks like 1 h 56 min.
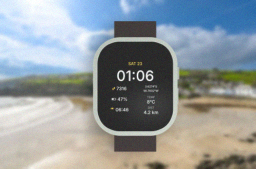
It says 1 h 06 min
